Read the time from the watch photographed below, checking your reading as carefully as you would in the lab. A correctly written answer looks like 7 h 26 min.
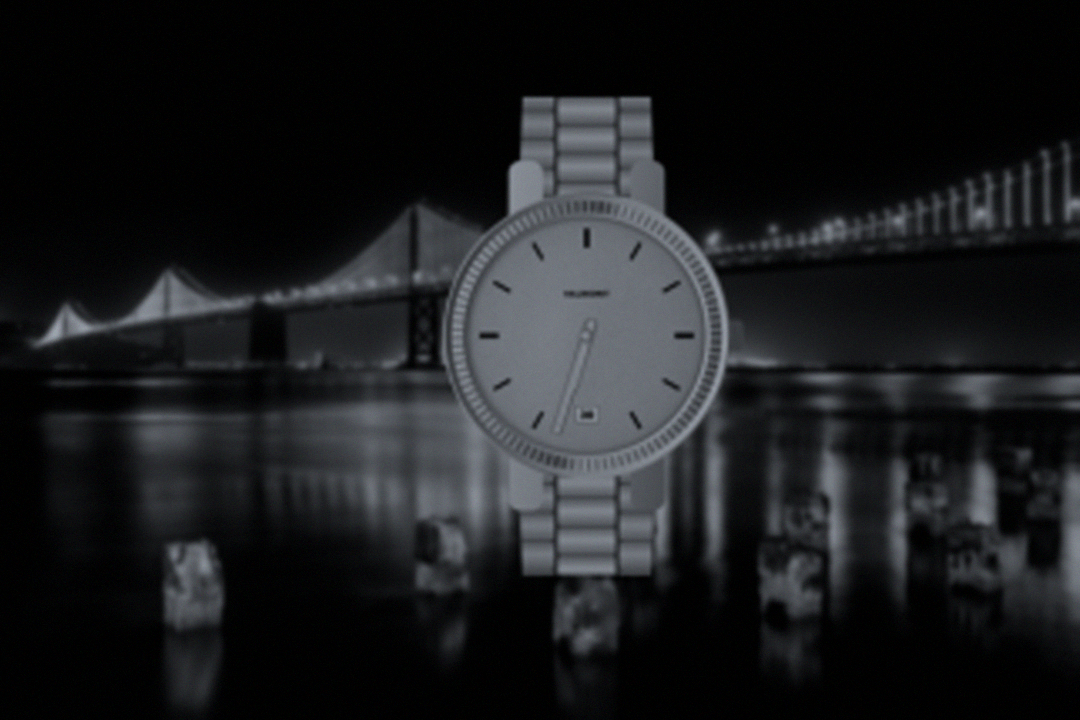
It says 6 h 33 min
